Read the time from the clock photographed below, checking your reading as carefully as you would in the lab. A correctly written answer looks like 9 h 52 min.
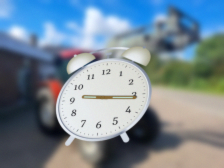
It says 9 h 16 min
